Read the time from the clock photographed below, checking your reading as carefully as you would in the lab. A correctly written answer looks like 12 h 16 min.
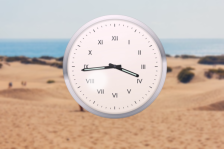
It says 3 h 44 min
